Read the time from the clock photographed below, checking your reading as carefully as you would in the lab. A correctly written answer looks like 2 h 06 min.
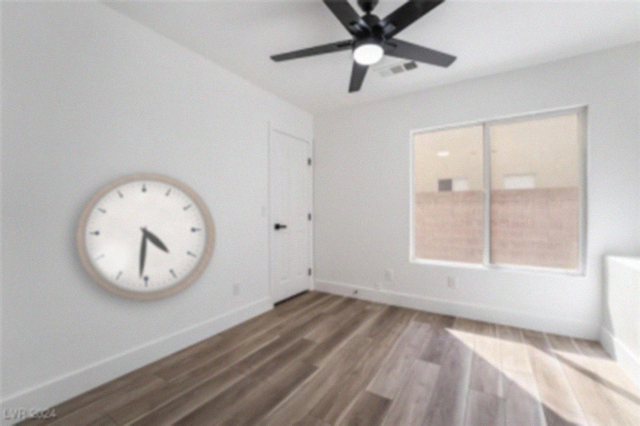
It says 4 h 31 min
